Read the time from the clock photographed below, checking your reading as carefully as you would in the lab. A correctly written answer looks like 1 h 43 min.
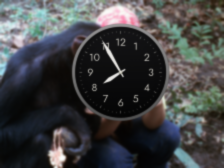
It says 7 h 55 min
